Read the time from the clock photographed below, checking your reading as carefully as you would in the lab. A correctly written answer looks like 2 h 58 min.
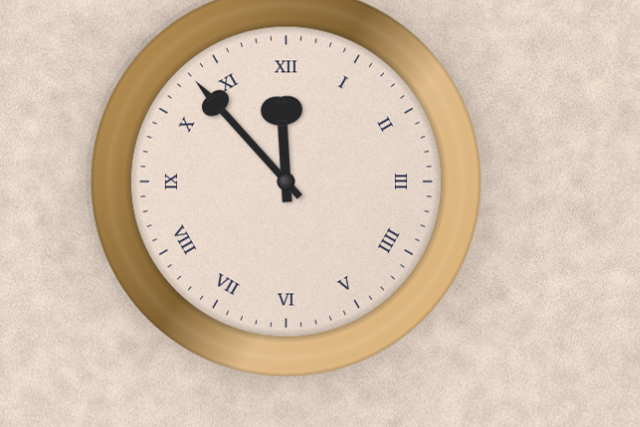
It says 11 h 53 min
